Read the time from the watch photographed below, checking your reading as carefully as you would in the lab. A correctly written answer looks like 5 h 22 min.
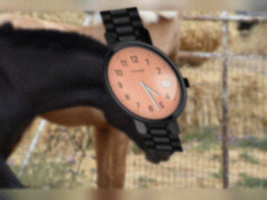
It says 4 h 27 min
